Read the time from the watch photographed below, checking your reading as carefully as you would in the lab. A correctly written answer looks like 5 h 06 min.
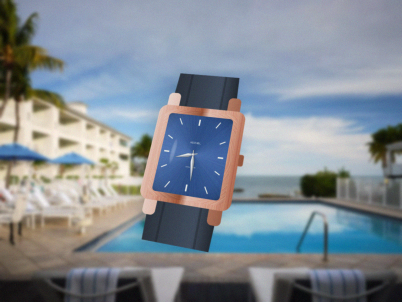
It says 8 h 29 min
